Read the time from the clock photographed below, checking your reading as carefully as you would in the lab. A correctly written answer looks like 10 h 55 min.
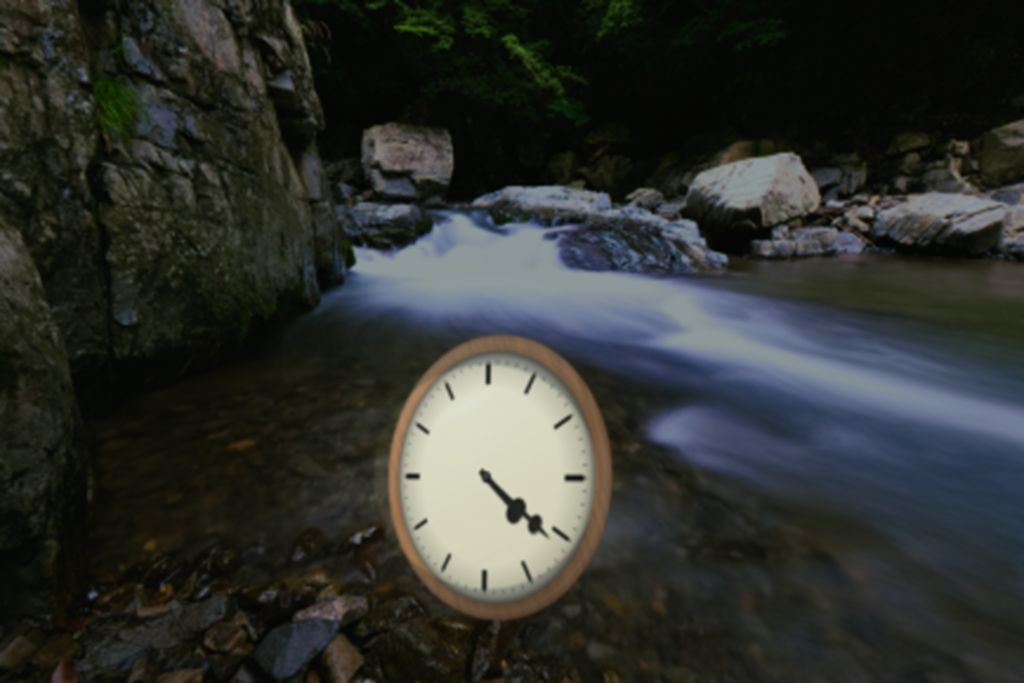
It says 4 h 21 min
